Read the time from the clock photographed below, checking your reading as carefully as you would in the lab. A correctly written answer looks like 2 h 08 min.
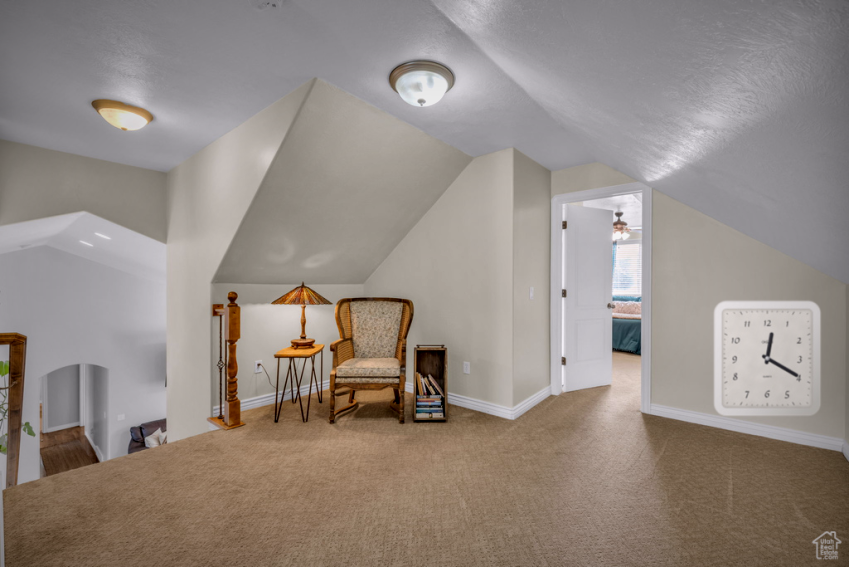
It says 12 h 20 min
